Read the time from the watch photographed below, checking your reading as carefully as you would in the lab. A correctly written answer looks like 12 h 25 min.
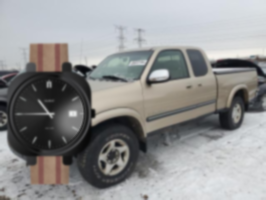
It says 10 h 45 min
